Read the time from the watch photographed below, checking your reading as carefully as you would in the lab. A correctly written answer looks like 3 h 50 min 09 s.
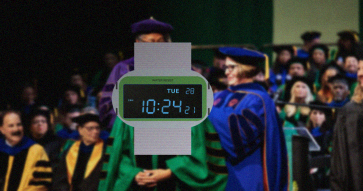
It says 10 h 24 min 21 s
